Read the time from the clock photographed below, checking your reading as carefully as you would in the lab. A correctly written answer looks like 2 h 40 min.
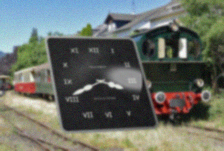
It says 3 h 41 min
